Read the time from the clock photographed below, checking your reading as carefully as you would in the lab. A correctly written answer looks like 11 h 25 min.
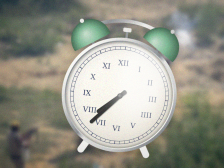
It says 7 h 37 min
